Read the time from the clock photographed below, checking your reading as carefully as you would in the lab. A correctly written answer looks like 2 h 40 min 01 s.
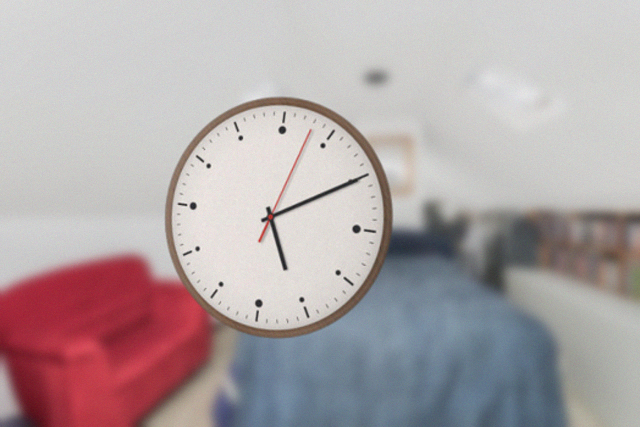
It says 5 h 10 min 03 s
